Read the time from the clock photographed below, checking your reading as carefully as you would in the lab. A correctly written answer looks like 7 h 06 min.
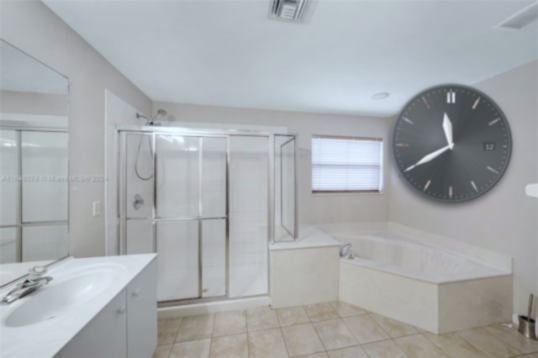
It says 11 h 40 min
